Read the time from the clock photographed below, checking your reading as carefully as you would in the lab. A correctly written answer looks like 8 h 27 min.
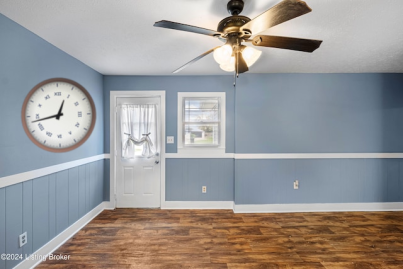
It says 12 h 43 min
